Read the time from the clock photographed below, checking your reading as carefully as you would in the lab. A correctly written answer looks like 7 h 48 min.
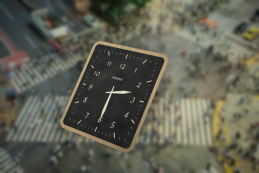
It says 2 h 30 min
